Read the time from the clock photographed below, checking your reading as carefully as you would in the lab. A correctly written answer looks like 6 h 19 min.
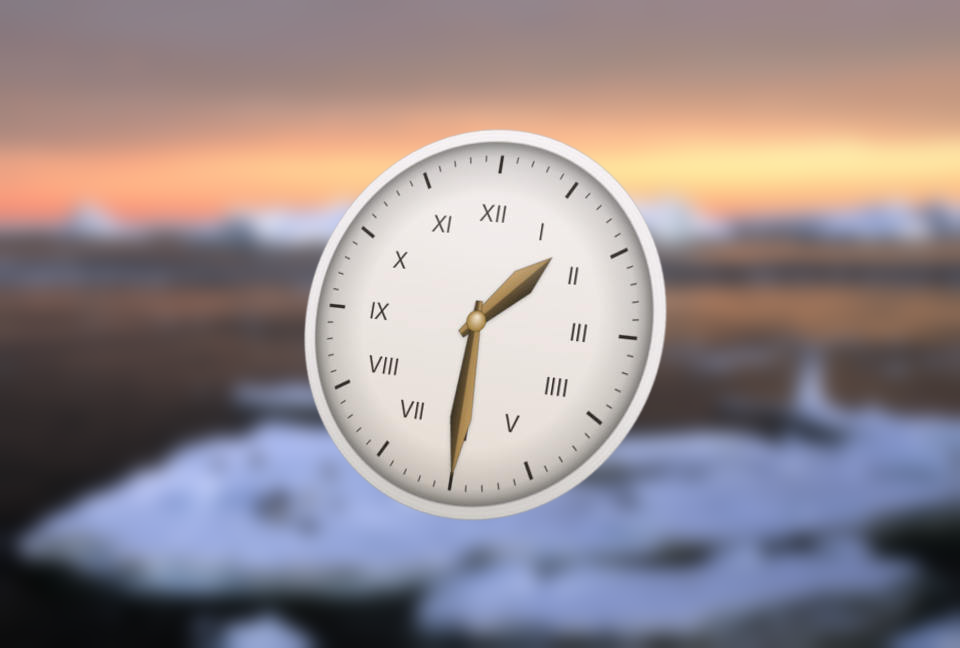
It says 1 h 30 min
